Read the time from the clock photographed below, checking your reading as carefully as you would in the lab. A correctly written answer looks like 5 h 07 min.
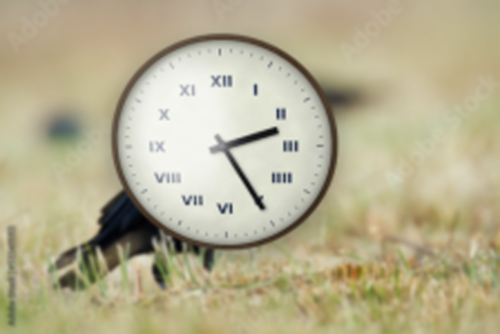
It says 2 h 25 min
